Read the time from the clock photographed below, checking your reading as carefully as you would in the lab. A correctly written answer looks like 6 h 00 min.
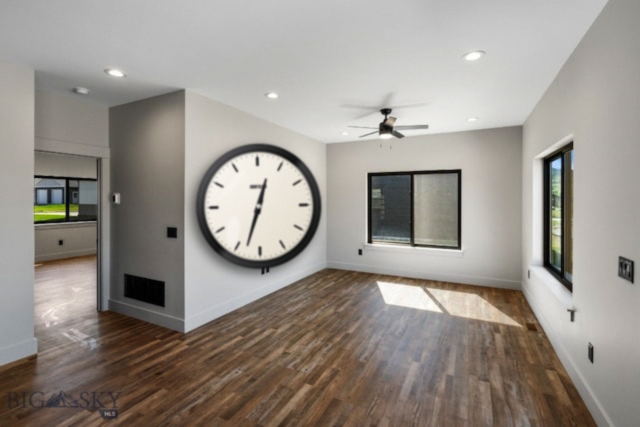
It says 12 h 33 min
